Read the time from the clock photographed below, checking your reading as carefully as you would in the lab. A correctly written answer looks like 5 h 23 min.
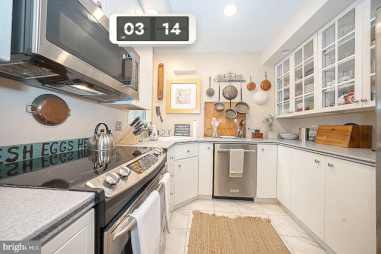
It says 3 h 14 min
